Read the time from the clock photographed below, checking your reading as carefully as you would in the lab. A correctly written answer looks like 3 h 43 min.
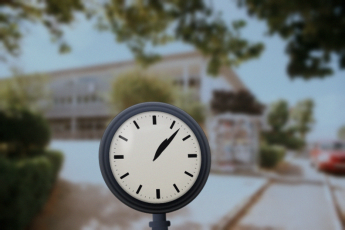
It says 1 h 07 min
